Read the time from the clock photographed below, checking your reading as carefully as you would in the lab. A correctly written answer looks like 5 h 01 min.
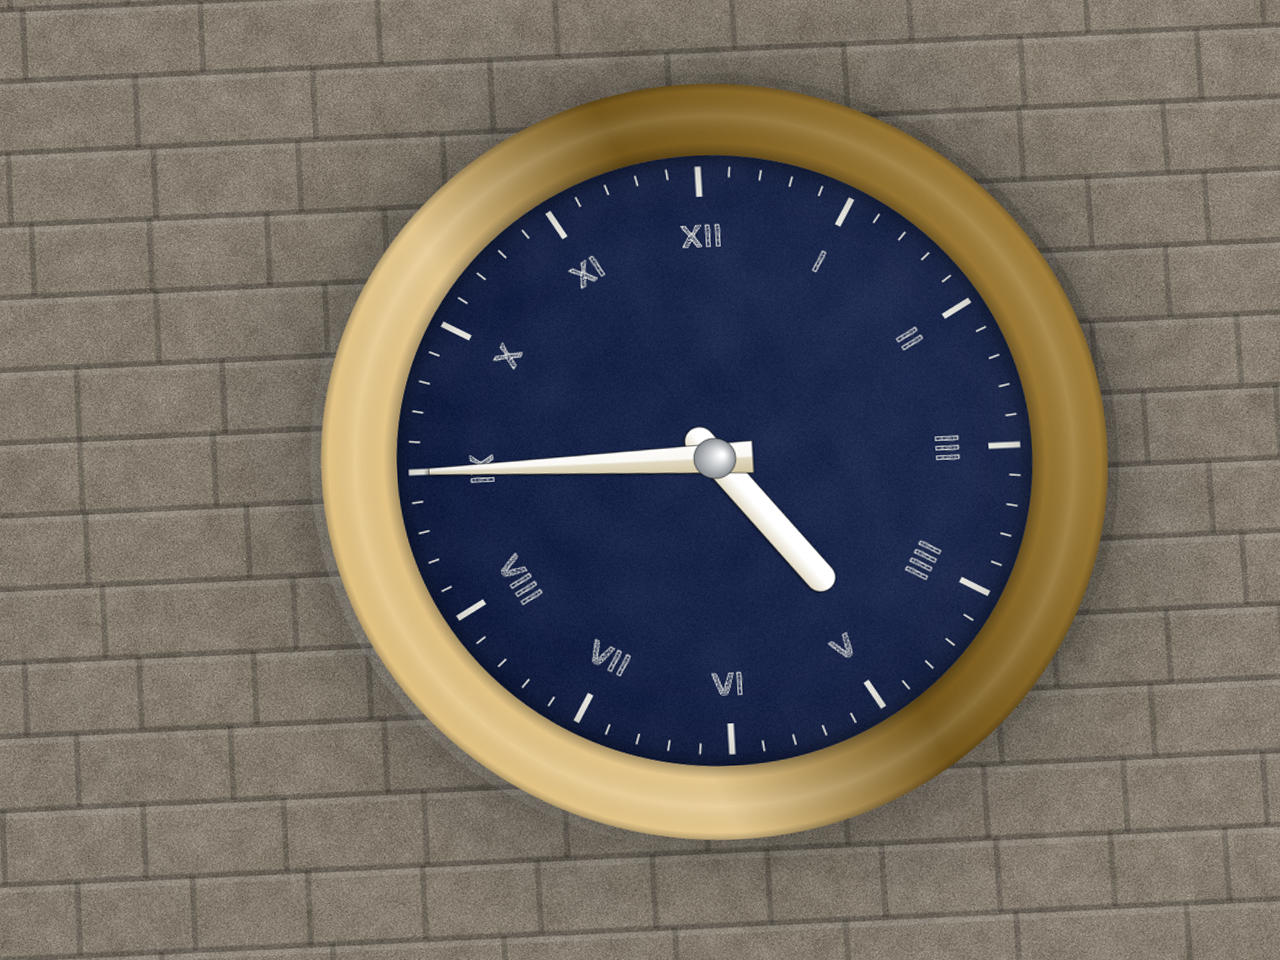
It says 4 h 45 min
